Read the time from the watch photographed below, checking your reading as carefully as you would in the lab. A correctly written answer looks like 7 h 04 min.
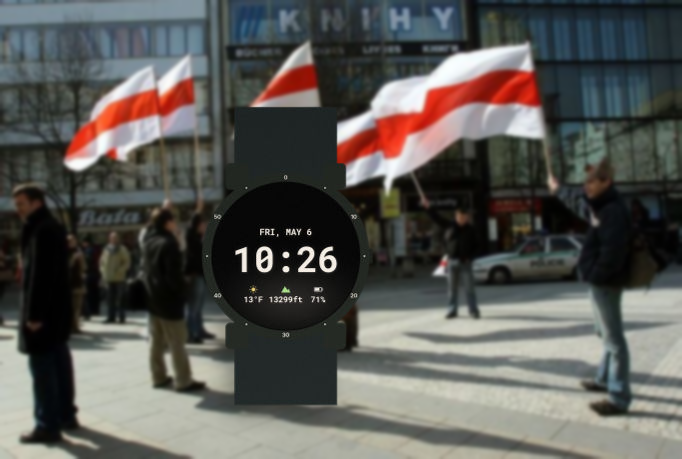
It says 10 h 26 min
